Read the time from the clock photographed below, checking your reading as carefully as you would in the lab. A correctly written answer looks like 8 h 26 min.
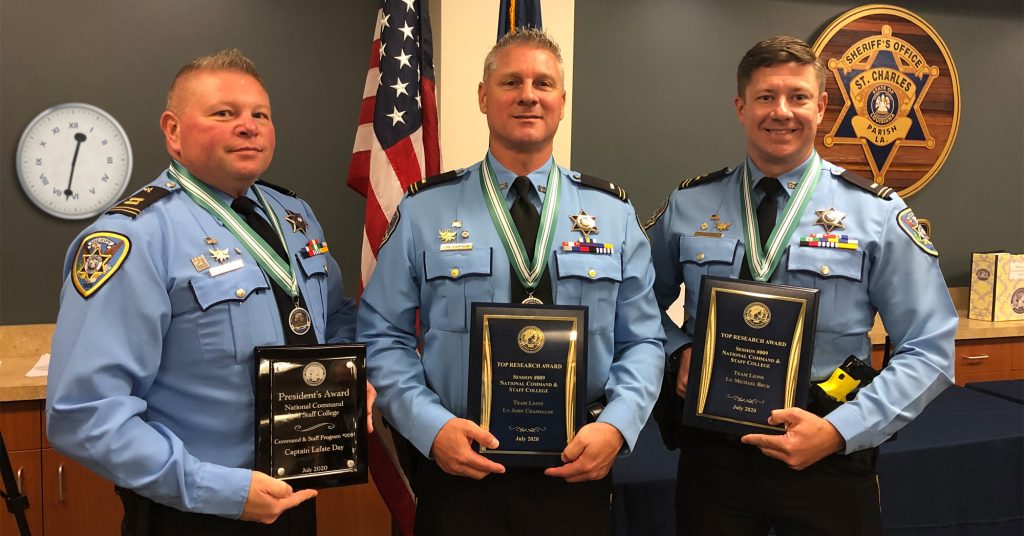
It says 12 h 32 min
